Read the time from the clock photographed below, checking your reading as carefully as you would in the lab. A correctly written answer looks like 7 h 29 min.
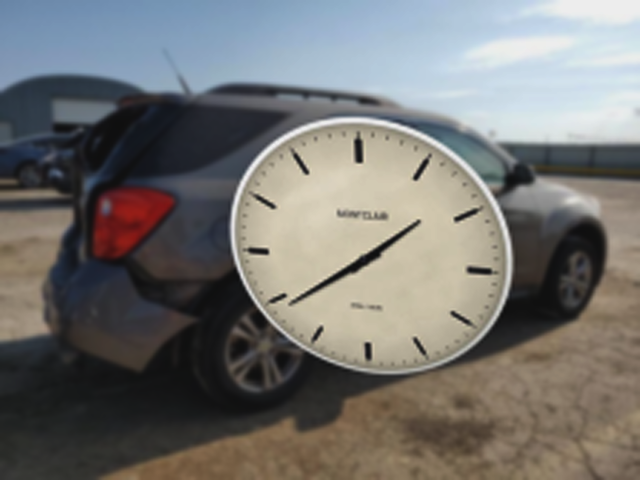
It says 1 h 39 min
